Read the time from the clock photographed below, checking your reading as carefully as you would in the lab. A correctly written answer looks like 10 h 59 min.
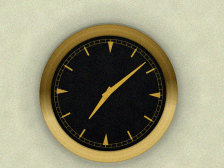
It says 7 h 08 min
